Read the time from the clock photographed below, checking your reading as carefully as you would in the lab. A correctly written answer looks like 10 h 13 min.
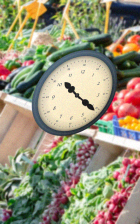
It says 10 h 21 min
